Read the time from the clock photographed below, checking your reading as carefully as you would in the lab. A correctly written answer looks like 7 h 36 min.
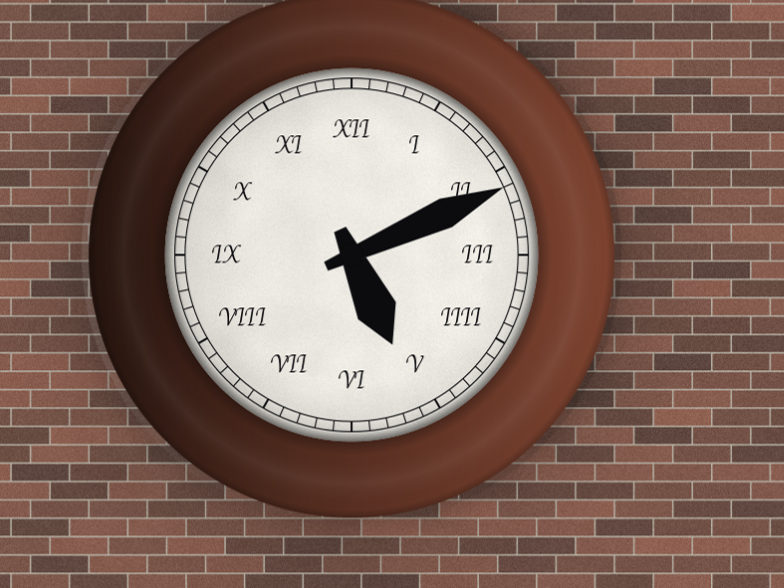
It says 5 h 11 min
